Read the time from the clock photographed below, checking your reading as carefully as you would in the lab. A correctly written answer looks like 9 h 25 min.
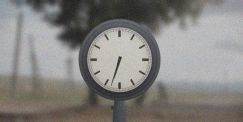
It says 6 h 33 min
